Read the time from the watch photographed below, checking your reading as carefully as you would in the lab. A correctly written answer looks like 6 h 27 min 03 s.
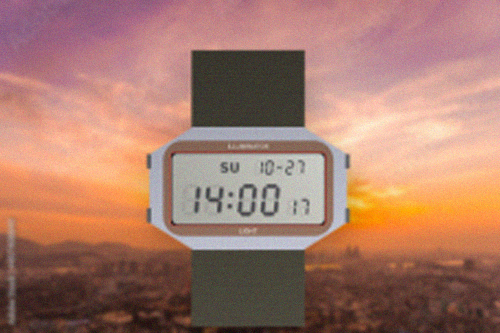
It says 14 h 00 min 17 s
